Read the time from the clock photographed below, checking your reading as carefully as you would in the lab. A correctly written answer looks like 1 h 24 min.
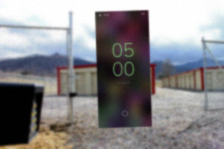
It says 5 h 00 min
